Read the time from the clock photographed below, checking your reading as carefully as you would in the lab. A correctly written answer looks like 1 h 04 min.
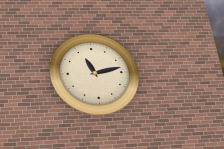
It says 11 h 13 min
